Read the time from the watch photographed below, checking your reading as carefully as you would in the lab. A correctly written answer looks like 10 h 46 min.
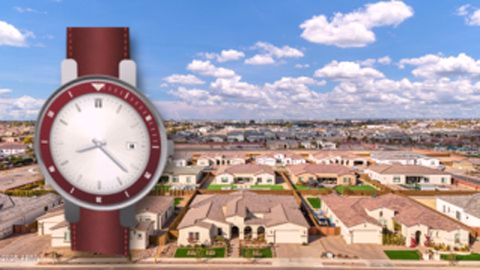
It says 8 h 22 min
